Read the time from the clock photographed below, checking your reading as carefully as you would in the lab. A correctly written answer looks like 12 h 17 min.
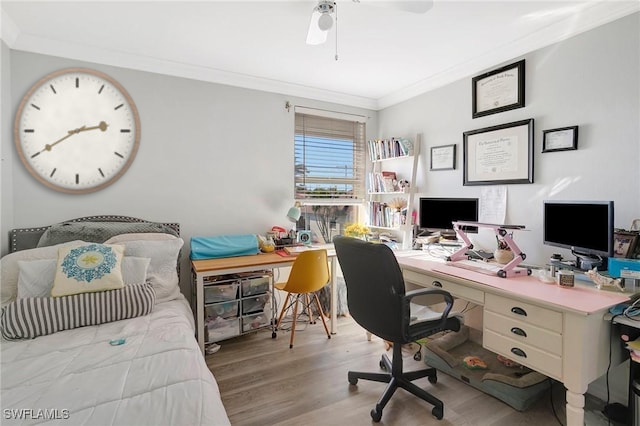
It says 2 h 40 min
